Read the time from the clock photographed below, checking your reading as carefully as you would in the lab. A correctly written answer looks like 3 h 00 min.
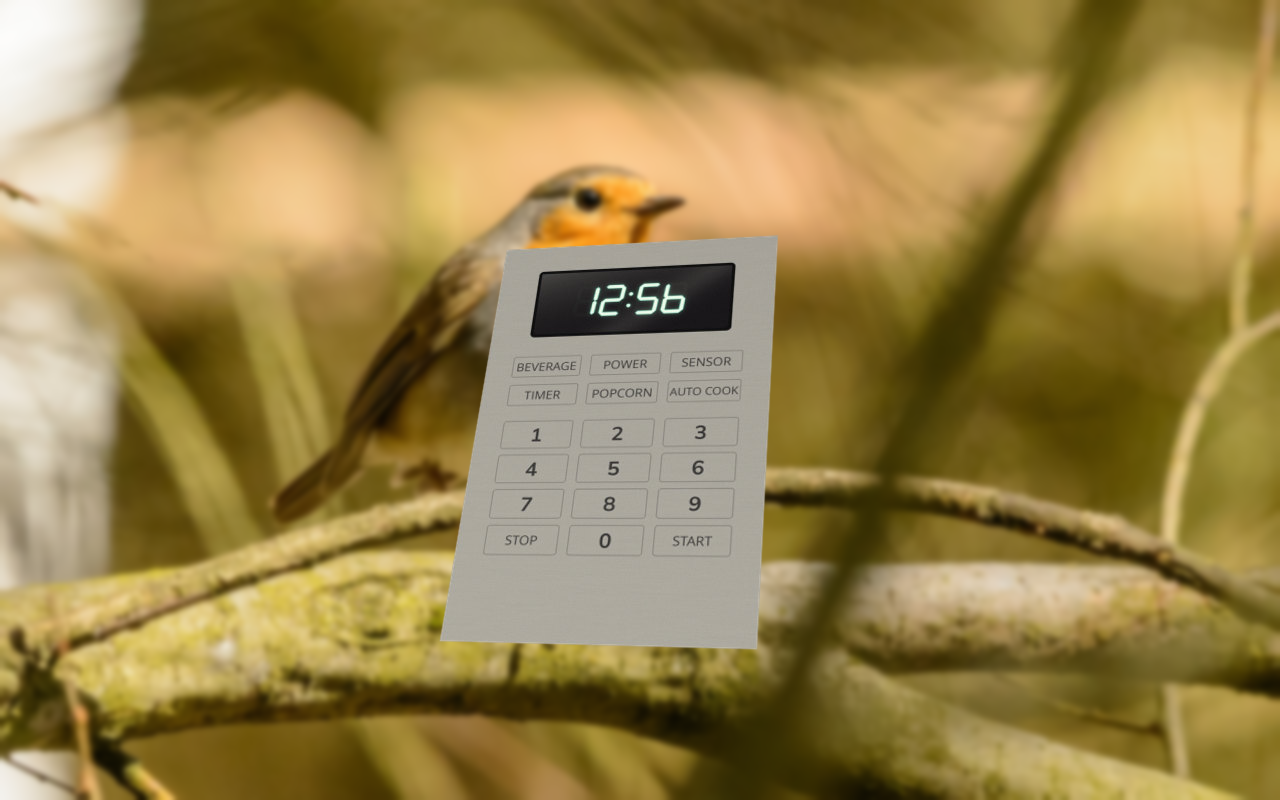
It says 12 h 56 min
